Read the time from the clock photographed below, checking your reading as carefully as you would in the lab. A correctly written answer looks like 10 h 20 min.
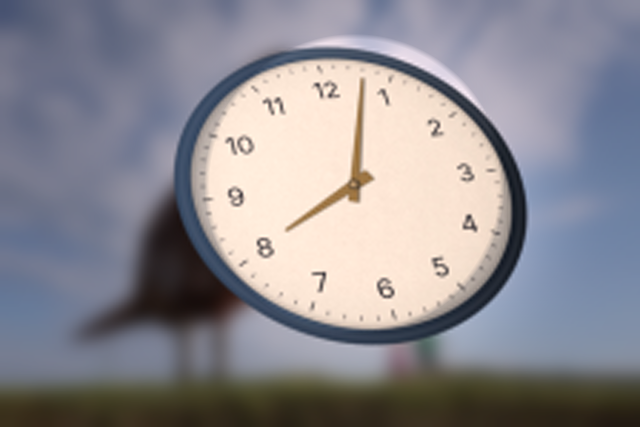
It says 8 h 03 min
